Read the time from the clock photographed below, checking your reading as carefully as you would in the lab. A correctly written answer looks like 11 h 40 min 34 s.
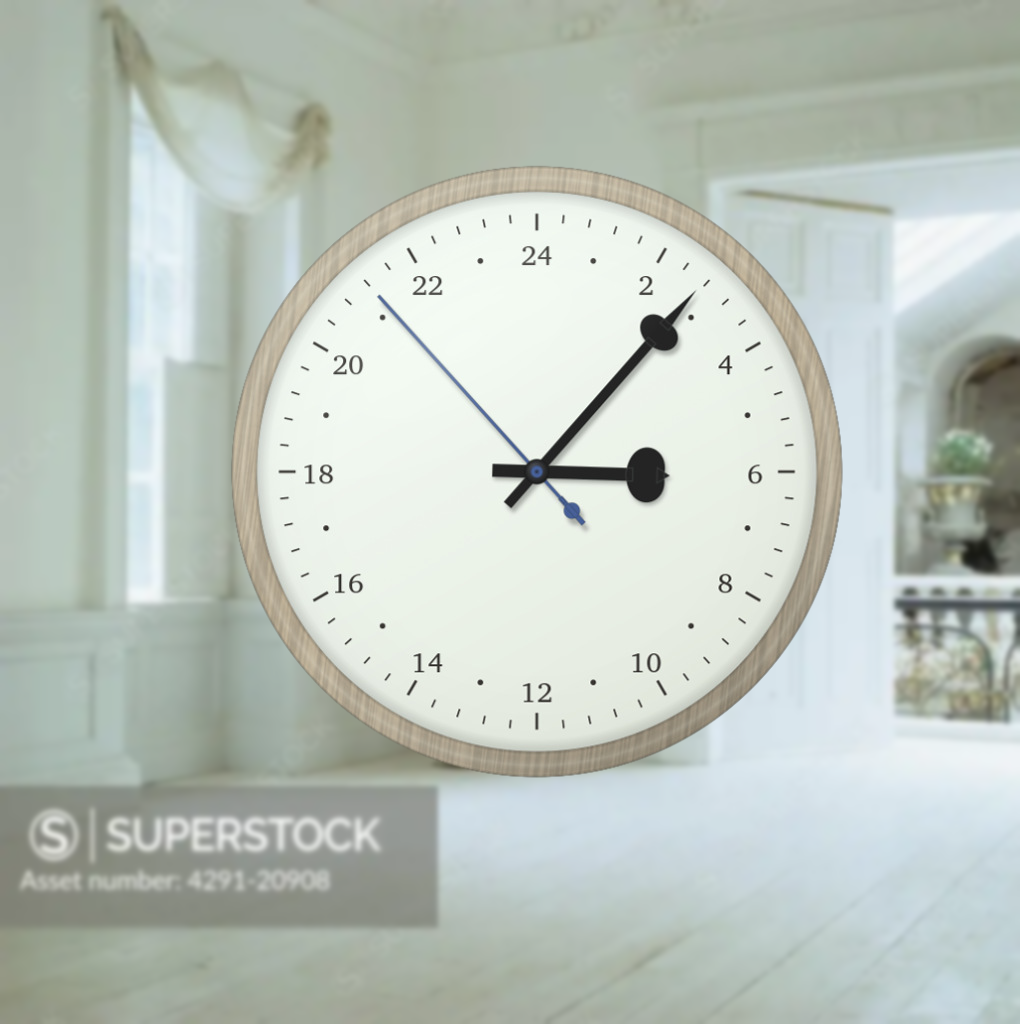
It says 6 h 06 min 53 s
